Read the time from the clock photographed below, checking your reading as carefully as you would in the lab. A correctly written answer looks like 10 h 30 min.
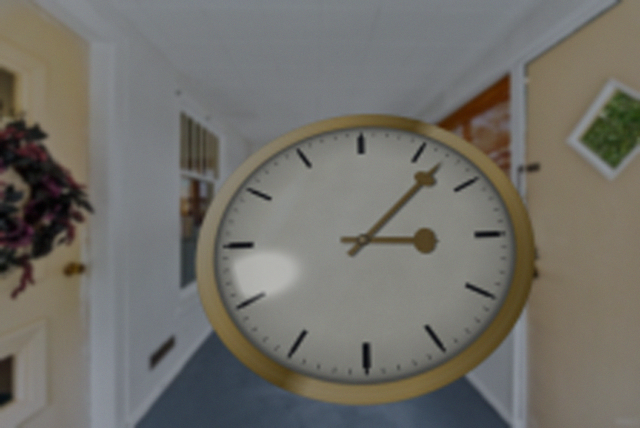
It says 3 h 07 min
